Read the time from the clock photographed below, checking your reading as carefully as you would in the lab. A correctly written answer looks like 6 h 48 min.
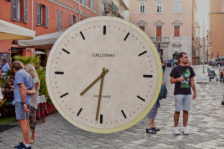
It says 7 h 31 min
